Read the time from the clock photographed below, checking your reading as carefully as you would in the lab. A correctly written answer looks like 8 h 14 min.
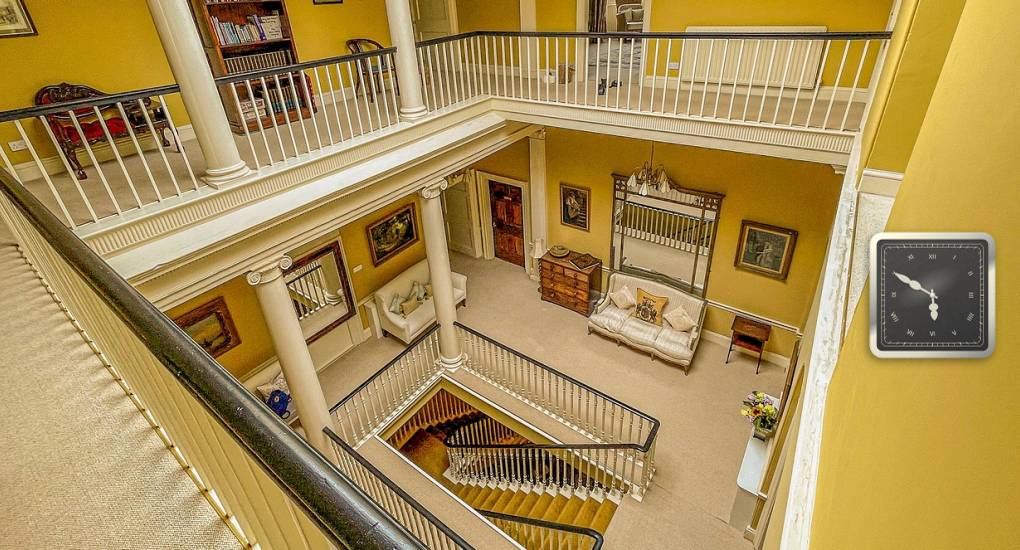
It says 5 h 50 min
